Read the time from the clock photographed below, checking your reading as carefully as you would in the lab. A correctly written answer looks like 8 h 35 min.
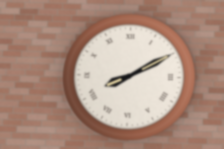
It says 8 h 10 min
